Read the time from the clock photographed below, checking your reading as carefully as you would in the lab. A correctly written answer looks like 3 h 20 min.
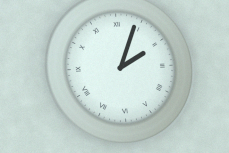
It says 2 h 04 min
